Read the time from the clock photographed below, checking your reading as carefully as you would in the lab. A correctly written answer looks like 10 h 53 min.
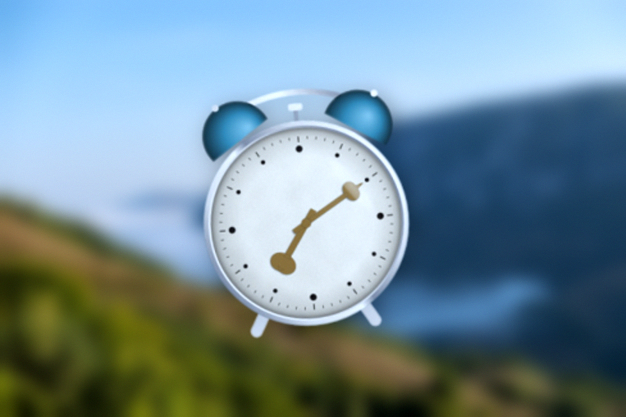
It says 7 h 10 min
